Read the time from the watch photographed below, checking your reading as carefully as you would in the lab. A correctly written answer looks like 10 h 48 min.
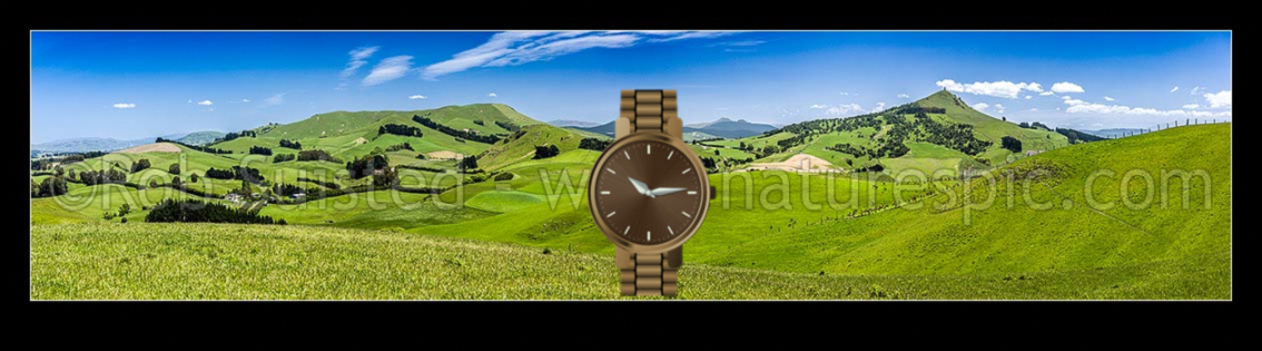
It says 10 h 14 min
